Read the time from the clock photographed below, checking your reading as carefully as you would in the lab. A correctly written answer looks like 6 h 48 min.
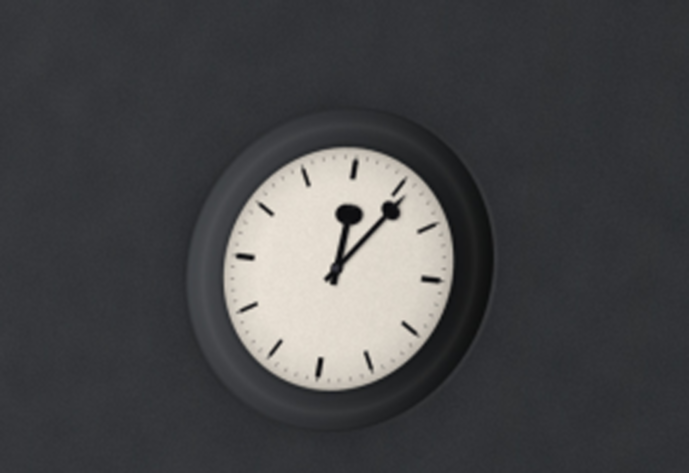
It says 12 h 06 min
